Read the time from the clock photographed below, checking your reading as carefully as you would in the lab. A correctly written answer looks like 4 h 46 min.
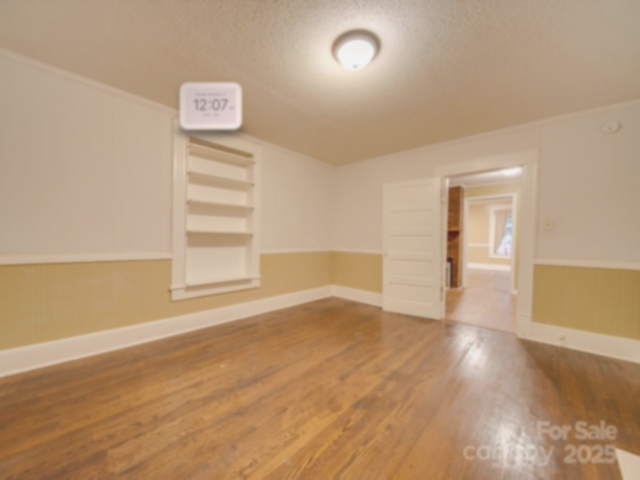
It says 12 h 07 min
